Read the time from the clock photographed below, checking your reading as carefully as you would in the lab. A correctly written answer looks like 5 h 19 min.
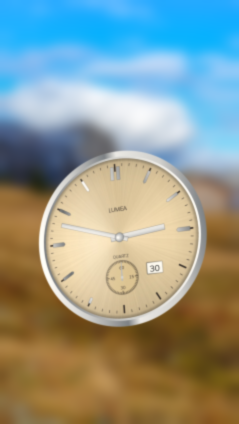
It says 2 h 48 min
